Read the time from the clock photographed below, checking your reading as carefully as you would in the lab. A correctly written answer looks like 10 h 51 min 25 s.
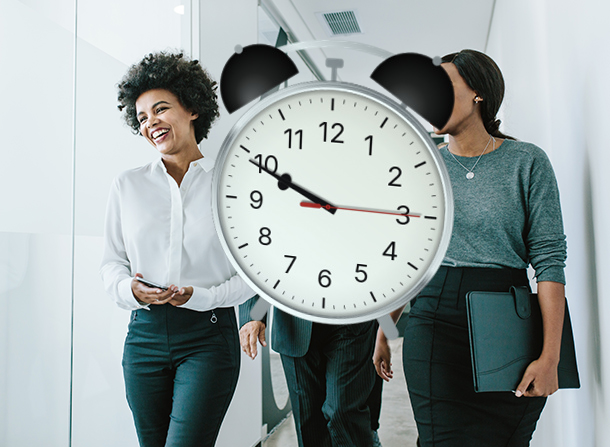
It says 9 h 49 min 15 s
